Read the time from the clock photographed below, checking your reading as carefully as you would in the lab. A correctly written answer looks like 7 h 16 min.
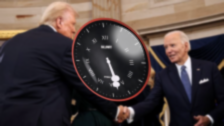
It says 5 h 28 min
